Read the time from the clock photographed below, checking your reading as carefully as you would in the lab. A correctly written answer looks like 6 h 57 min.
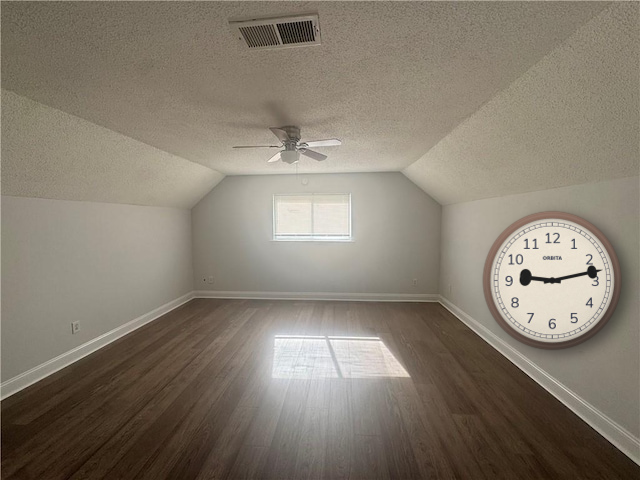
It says 9 h 13 min
